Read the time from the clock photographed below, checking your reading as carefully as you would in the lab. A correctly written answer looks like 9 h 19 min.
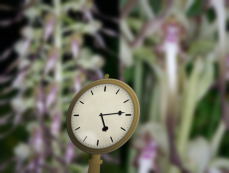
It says 5 h 14 min
